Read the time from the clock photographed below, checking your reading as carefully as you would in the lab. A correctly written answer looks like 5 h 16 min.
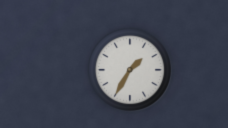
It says 1 h 35 min
